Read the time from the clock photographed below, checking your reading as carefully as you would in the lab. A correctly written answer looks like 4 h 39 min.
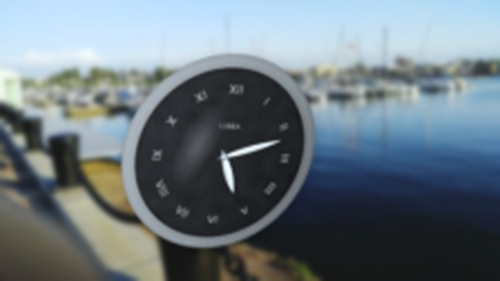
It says 5 h 12 min
